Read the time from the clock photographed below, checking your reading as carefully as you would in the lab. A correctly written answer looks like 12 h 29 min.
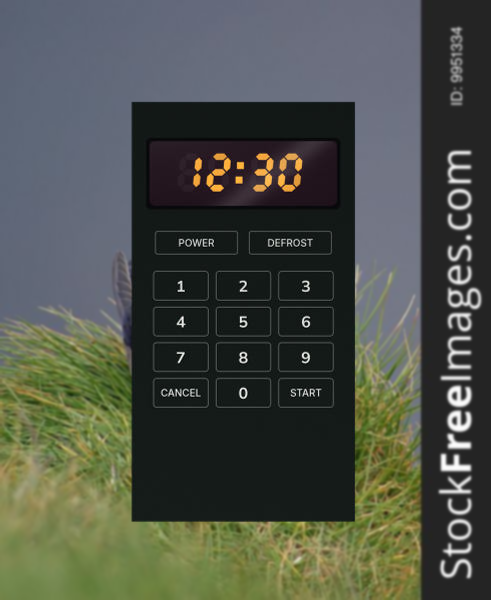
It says 12 h 30 min
